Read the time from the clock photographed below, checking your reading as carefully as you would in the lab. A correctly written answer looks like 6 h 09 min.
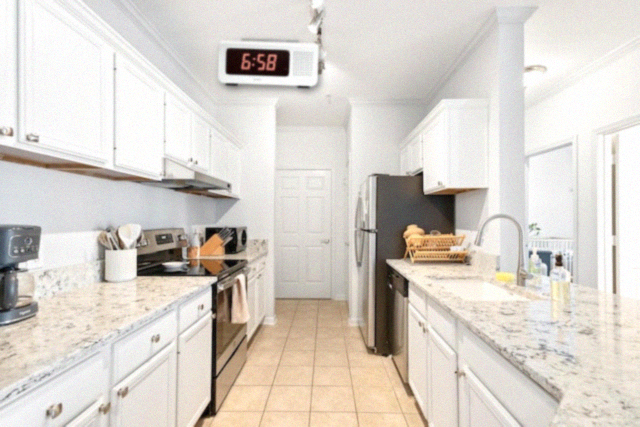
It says 6 h 58 min
